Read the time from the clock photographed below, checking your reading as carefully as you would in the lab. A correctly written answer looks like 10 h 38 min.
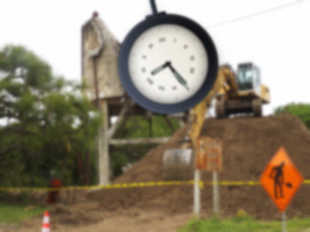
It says 8 h 26 min
